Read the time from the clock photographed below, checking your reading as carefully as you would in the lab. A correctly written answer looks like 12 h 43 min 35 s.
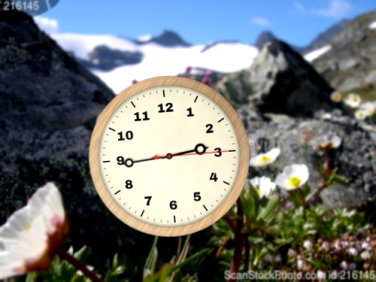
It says 2 h 44 min 15 s
